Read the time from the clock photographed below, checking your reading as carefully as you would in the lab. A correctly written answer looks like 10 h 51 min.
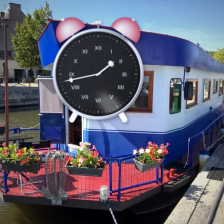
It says 1 h 43 min
